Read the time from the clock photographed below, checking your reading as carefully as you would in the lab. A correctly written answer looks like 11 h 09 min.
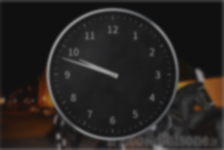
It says 9 h 48 min
